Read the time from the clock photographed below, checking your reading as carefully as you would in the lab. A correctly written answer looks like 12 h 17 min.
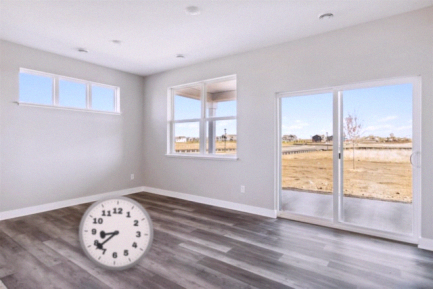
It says 8 h 38 min
